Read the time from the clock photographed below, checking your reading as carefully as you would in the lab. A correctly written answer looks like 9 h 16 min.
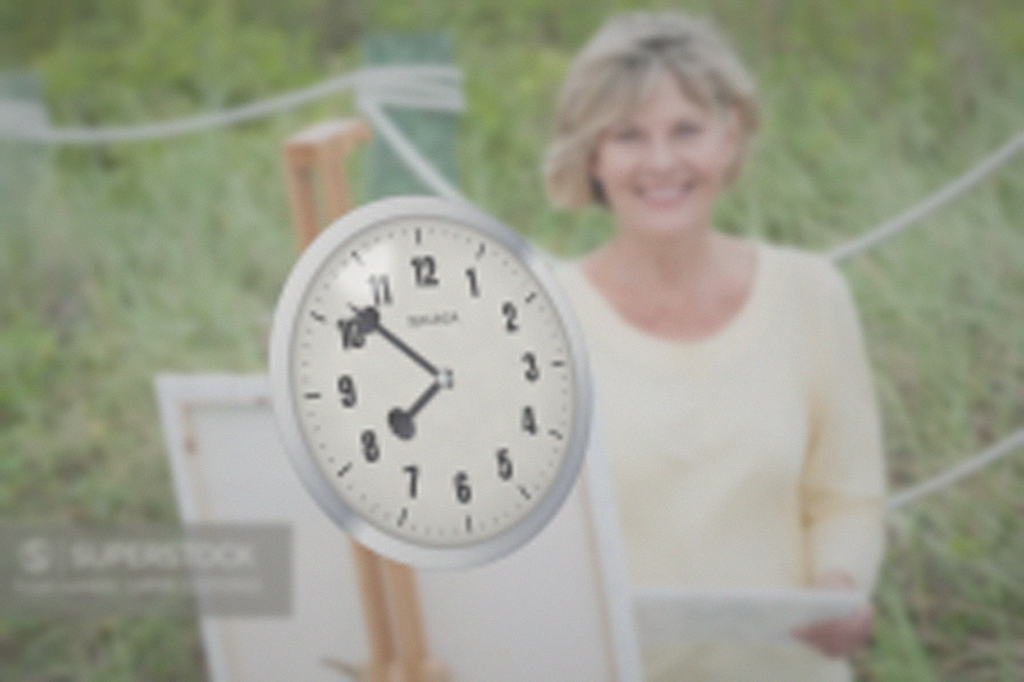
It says 7 h 52 min
